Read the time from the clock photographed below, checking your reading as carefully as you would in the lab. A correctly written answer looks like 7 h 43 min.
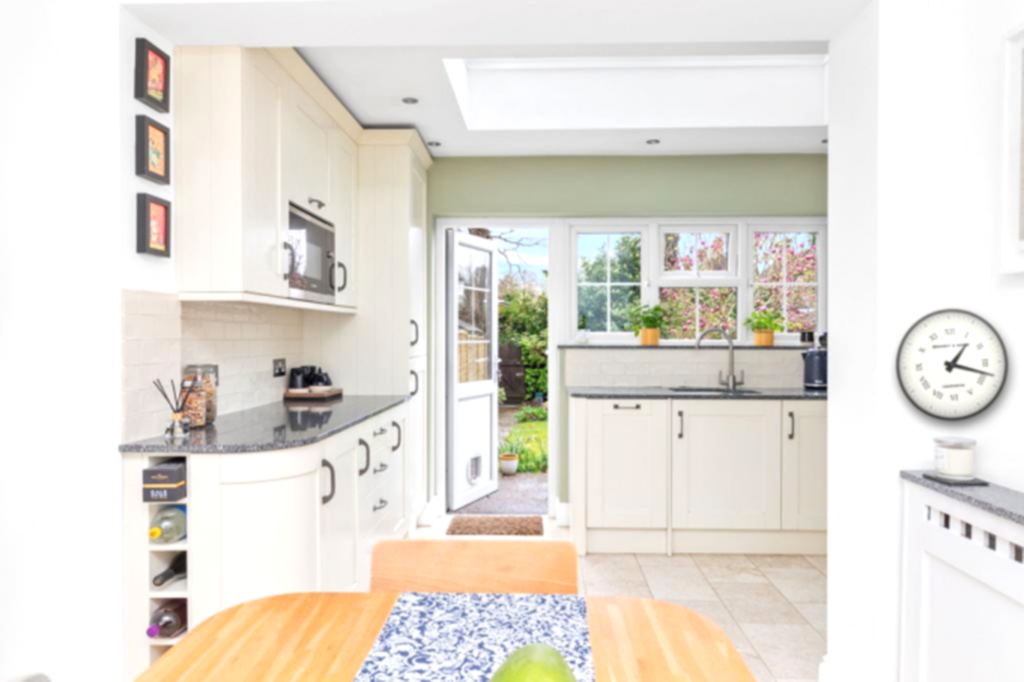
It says 1 h 18 min
